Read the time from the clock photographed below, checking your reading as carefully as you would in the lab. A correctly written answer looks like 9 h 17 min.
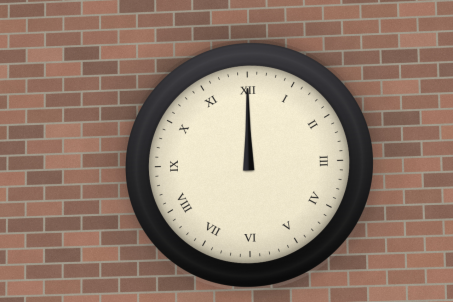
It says 12 h 00 min
